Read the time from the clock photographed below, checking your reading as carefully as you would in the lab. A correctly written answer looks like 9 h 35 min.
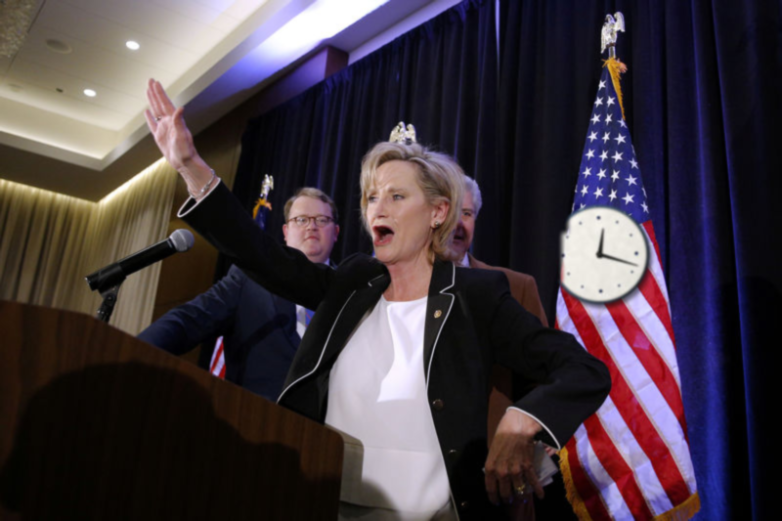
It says 12 h 18 min
